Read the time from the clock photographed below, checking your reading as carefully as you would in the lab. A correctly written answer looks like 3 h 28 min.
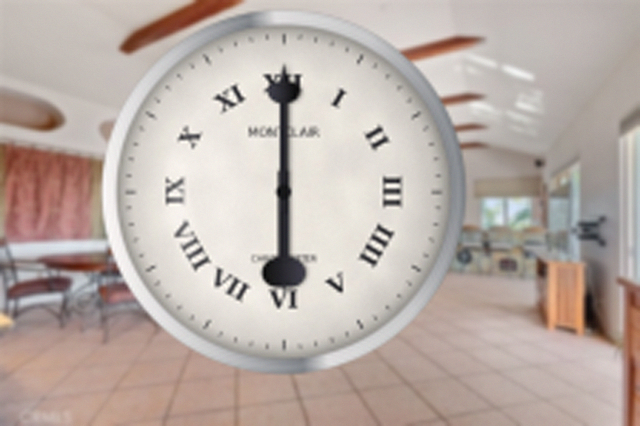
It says 6 h 00 min
